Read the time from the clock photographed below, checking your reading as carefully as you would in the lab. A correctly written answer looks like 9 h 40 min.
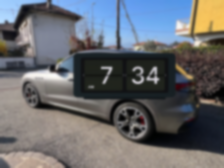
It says 7 h 34 min
